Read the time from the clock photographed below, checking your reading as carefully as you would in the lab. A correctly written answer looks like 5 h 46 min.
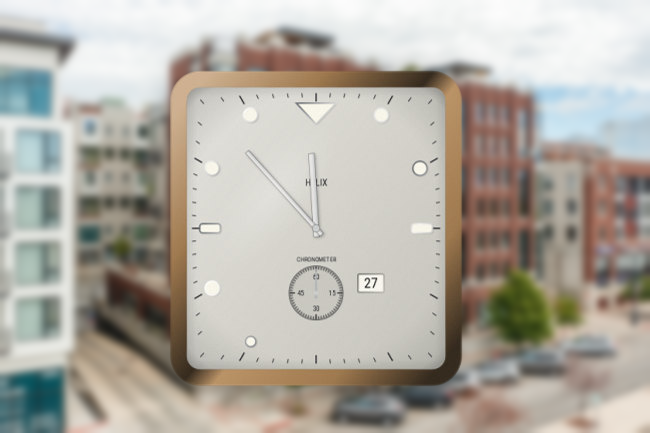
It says 11 h 53 min
